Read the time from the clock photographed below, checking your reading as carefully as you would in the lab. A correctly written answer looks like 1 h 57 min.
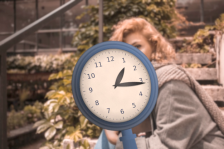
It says 1 h 16 min
